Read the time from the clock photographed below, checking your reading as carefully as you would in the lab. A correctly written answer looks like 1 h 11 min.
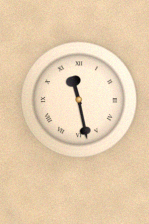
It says 11 h 28 min
